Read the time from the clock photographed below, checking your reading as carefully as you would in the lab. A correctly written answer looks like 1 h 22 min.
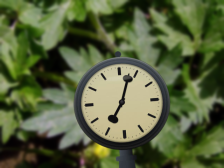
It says 7 h 03 min
